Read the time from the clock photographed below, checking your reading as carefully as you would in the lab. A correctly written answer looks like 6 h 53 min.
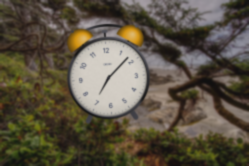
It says 7 h 08 min
